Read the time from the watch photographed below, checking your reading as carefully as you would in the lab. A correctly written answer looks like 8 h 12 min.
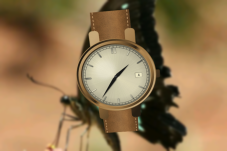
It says 1 h 36 min
